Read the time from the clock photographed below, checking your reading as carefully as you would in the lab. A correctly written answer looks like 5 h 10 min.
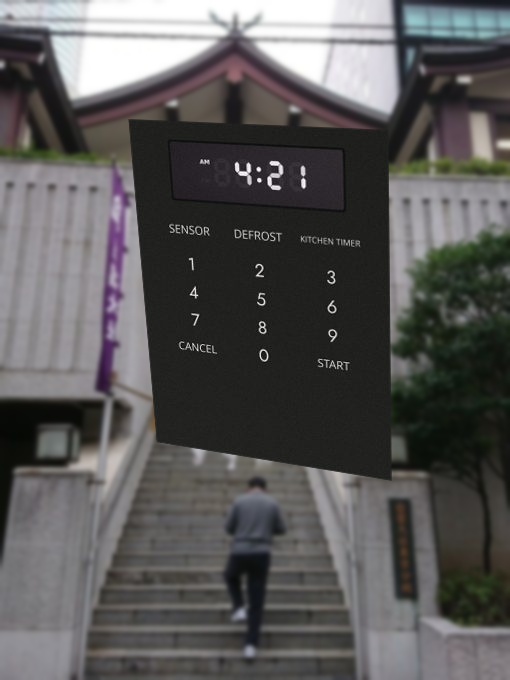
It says 4 h 21 min
